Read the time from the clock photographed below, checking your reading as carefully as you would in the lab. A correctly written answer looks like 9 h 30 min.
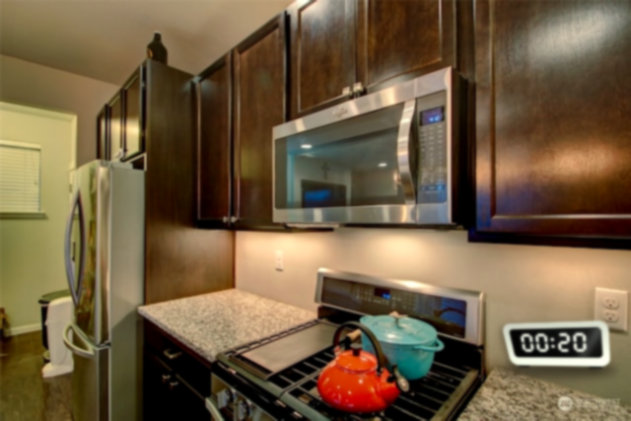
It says 0 h 20 min
